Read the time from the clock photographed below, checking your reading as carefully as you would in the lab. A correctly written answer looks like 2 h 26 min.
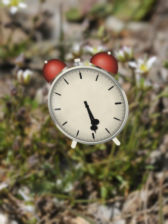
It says 5 h 29 min
